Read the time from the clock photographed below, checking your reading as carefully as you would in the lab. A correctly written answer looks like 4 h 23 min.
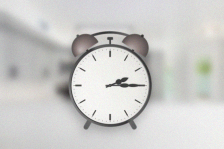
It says 2 h 15 min
